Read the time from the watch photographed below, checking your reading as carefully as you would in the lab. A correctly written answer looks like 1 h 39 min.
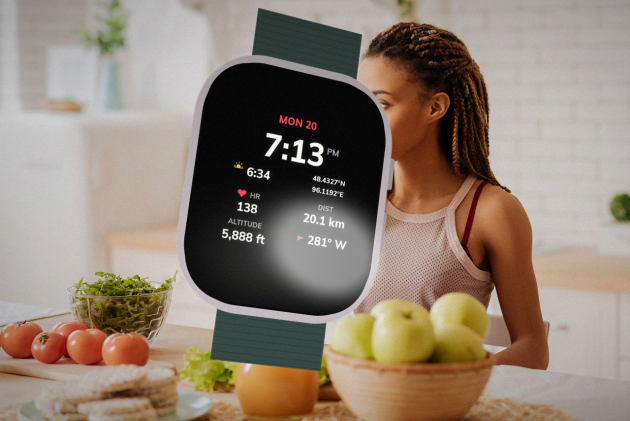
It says 7 h 13 min
